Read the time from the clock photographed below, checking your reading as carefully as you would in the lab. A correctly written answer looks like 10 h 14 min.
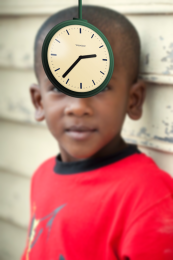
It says 2 h 37 min
